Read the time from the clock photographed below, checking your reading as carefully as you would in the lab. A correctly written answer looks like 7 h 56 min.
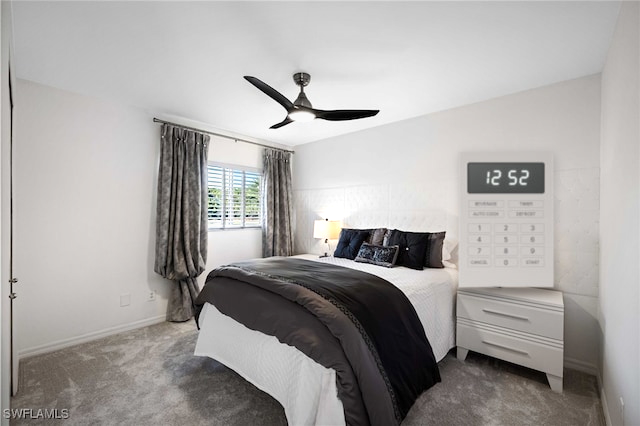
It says 12 h 52 min
